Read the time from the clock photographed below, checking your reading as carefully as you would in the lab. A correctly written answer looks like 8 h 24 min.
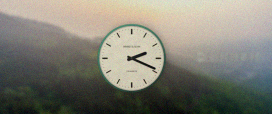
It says 2 h 19 min
